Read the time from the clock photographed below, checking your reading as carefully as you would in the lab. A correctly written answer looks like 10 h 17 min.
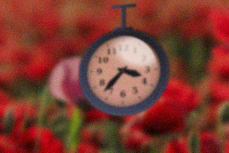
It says 3 h 37 min
